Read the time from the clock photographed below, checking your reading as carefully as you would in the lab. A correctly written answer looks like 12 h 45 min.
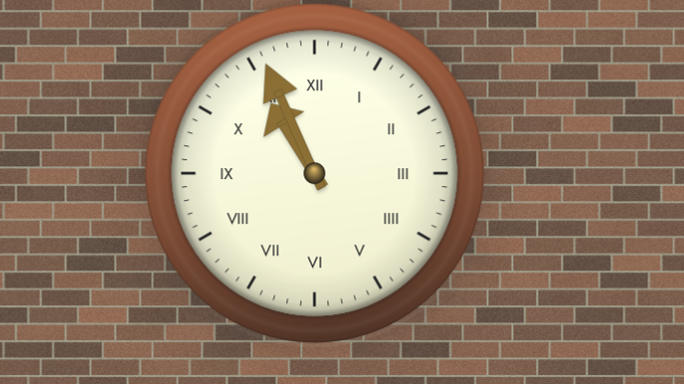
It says 10 h 56 min
